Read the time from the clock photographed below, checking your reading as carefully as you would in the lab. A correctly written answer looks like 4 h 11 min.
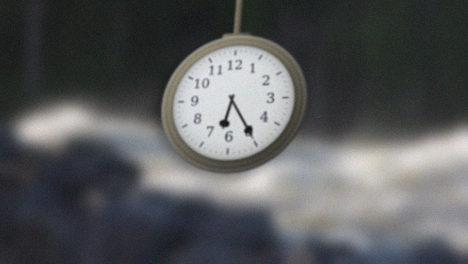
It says 6 h 25 min
